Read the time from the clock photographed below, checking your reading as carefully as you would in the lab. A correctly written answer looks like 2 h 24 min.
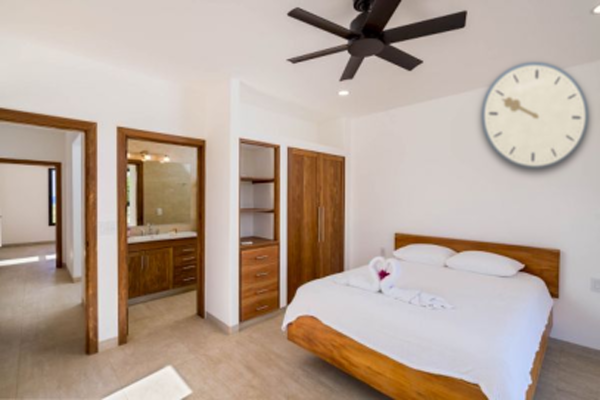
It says 9 h 49 min
